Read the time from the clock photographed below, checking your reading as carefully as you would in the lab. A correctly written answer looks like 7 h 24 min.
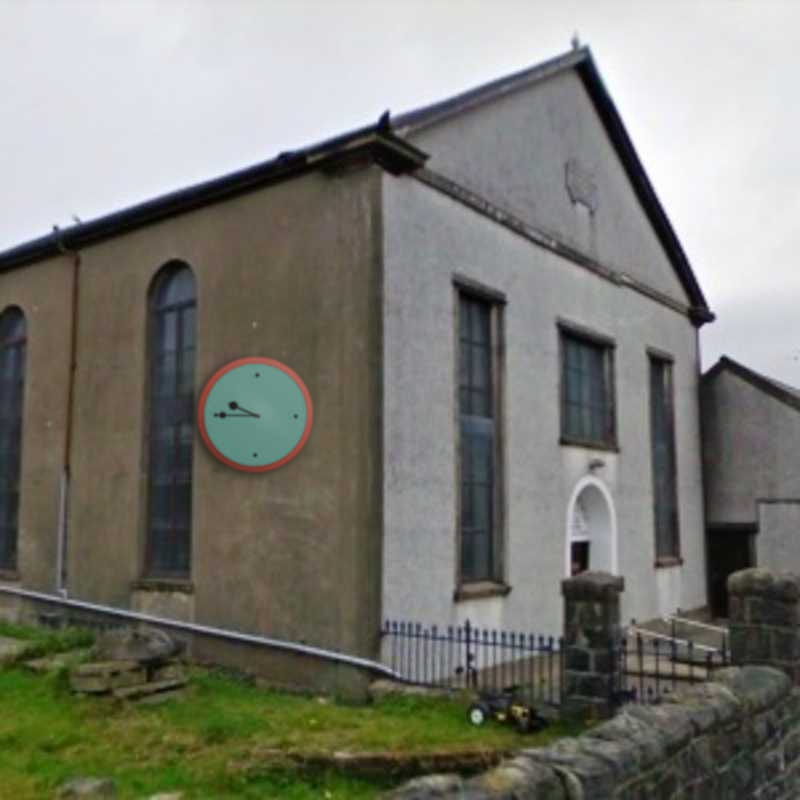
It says 9 h 45 min
